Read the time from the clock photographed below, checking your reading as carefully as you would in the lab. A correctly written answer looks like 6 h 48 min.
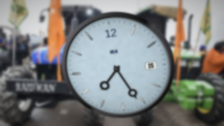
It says 7 h 26 min
